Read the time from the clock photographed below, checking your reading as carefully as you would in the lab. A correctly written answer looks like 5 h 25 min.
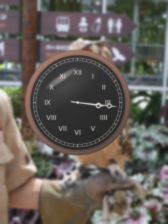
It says 3 h 16 min
